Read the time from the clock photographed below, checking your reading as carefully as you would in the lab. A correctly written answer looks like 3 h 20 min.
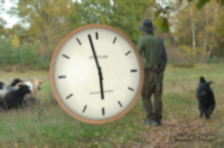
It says 5 h 58 min
